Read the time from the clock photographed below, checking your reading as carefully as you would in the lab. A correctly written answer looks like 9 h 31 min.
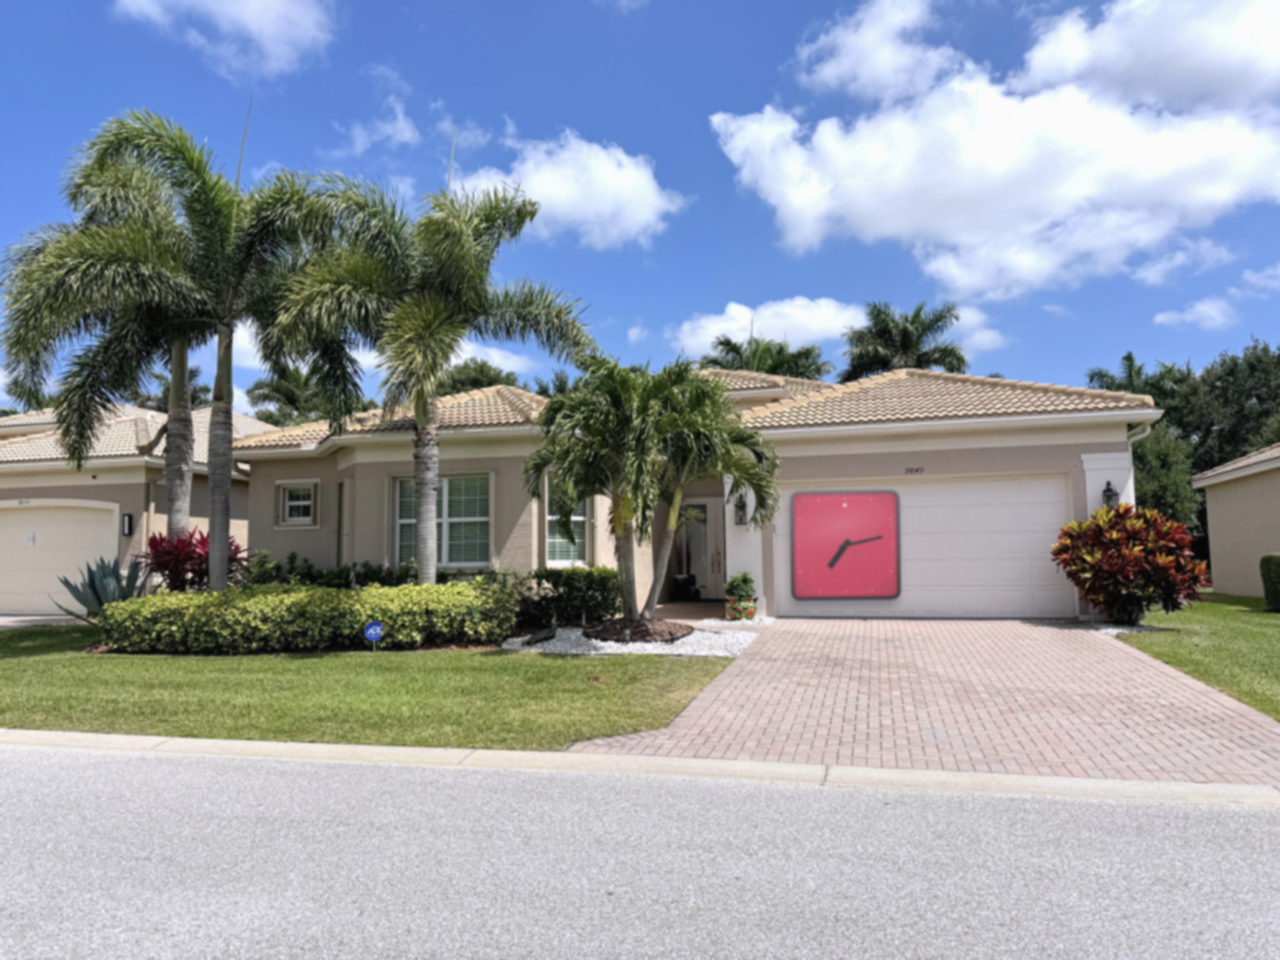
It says 7 h 13 min
